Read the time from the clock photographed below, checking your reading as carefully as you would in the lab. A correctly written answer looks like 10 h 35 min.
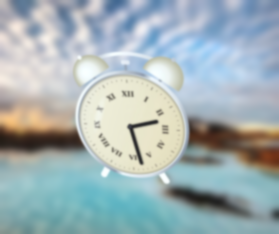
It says 2 h 28 min
